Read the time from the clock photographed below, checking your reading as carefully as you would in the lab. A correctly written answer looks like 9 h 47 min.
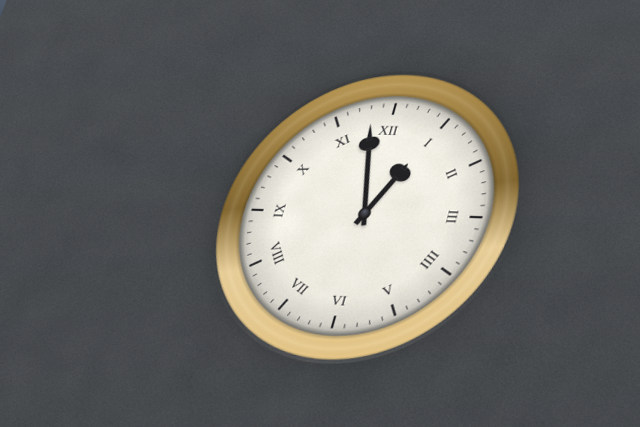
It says 12 h 58 min
